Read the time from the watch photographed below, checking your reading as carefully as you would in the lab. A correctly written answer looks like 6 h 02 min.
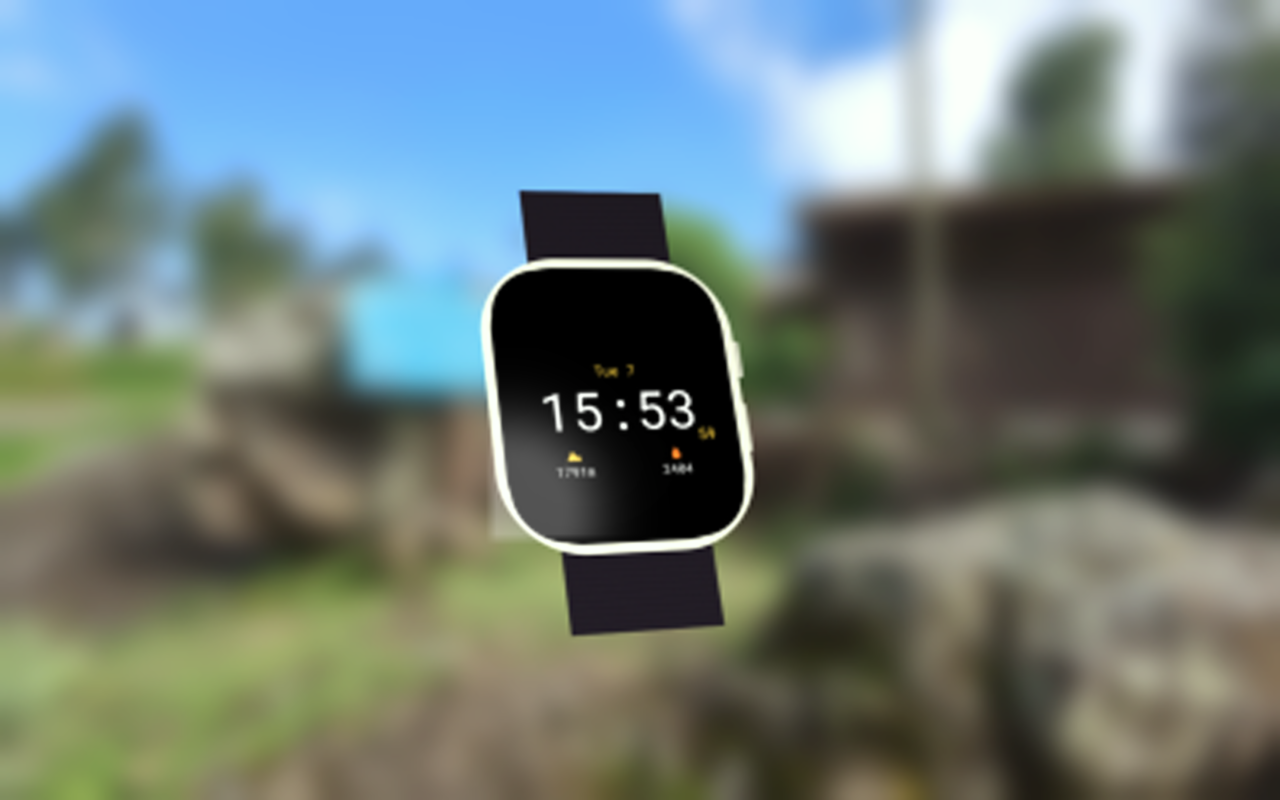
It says 15 h 53 min
